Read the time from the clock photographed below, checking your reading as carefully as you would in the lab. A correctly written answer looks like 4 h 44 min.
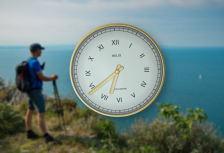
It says 6 h 39 min
